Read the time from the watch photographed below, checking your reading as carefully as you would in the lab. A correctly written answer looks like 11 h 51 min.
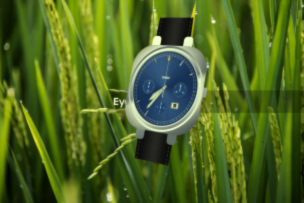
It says 7 h 36 min
